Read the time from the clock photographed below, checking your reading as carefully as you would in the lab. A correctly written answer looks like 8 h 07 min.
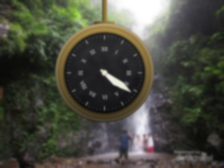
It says 4 h 21 min
